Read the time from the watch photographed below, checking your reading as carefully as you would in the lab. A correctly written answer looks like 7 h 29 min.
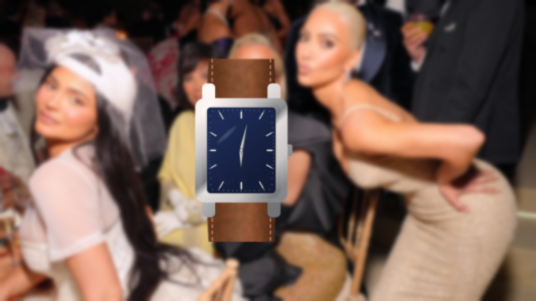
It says 6 h 02 min
